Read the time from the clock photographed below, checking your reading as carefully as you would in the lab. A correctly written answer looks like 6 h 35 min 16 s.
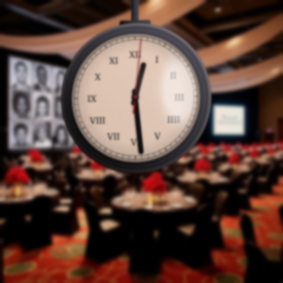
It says 12 h 29 min 01 s
